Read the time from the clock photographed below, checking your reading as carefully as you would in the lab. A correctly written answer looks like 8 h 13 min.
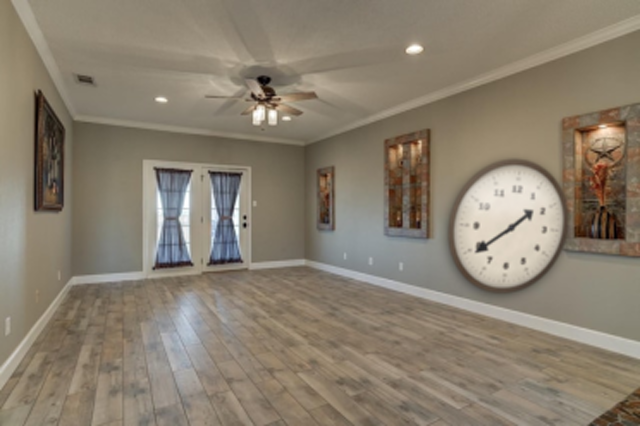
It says 1 h 39 min
